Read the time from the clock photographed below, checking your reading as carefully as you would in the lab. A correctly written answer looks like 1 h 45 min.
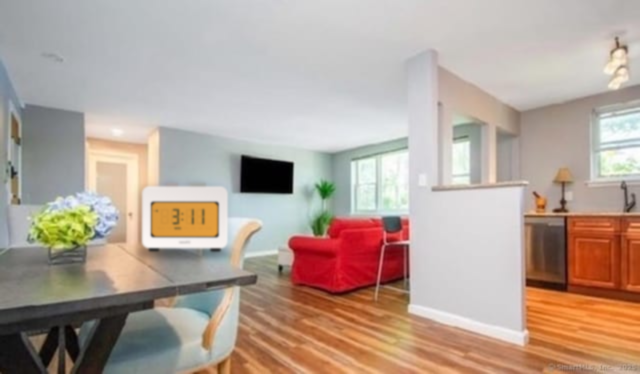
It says 3 h 11 min
